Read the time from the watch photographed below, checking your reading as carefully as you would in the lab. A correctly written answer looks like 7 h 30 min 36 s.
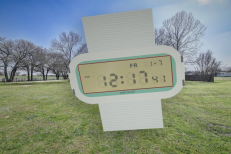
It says 12 h 17 min 41 s
